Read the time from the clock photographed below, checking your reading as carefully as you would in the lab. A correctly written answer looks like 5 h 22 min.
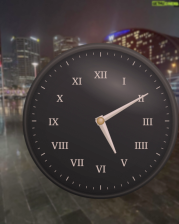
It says 5 h 10 min
